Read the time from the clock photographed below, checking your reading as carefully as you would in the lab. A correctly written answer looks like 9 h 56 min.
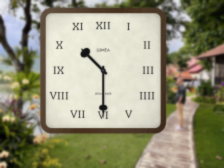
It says 10 h 30 min
